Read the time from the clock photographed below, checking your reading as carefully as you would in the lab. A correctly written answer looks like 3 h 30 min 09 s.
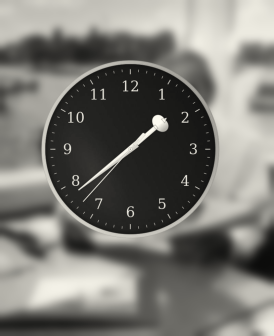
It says 1 h 38 min 37 s
